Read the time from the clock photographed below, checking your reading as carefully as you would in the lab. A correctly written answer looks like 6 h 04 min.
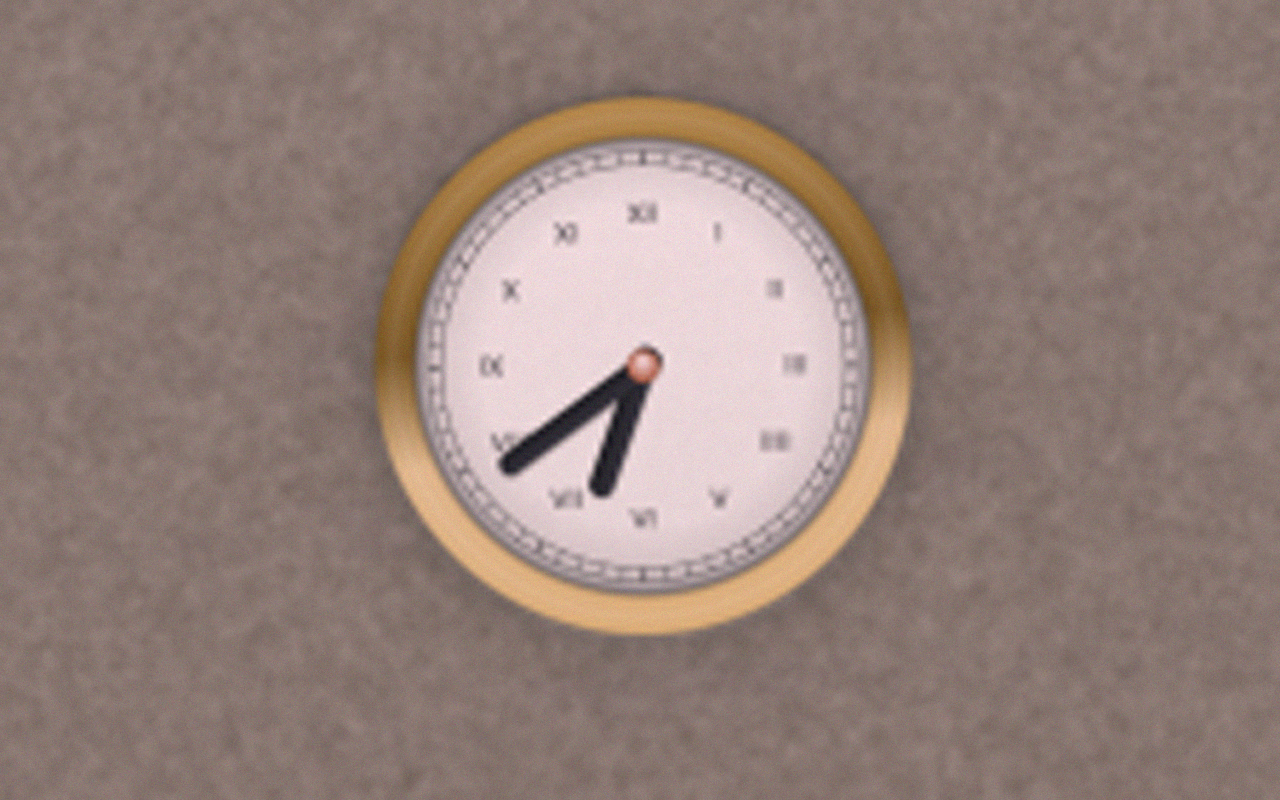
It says 6 h 39 min
